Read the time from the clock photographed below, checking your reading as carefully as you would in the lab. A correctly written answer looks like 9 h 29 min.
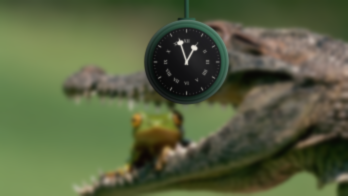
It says 12 h 57 min
